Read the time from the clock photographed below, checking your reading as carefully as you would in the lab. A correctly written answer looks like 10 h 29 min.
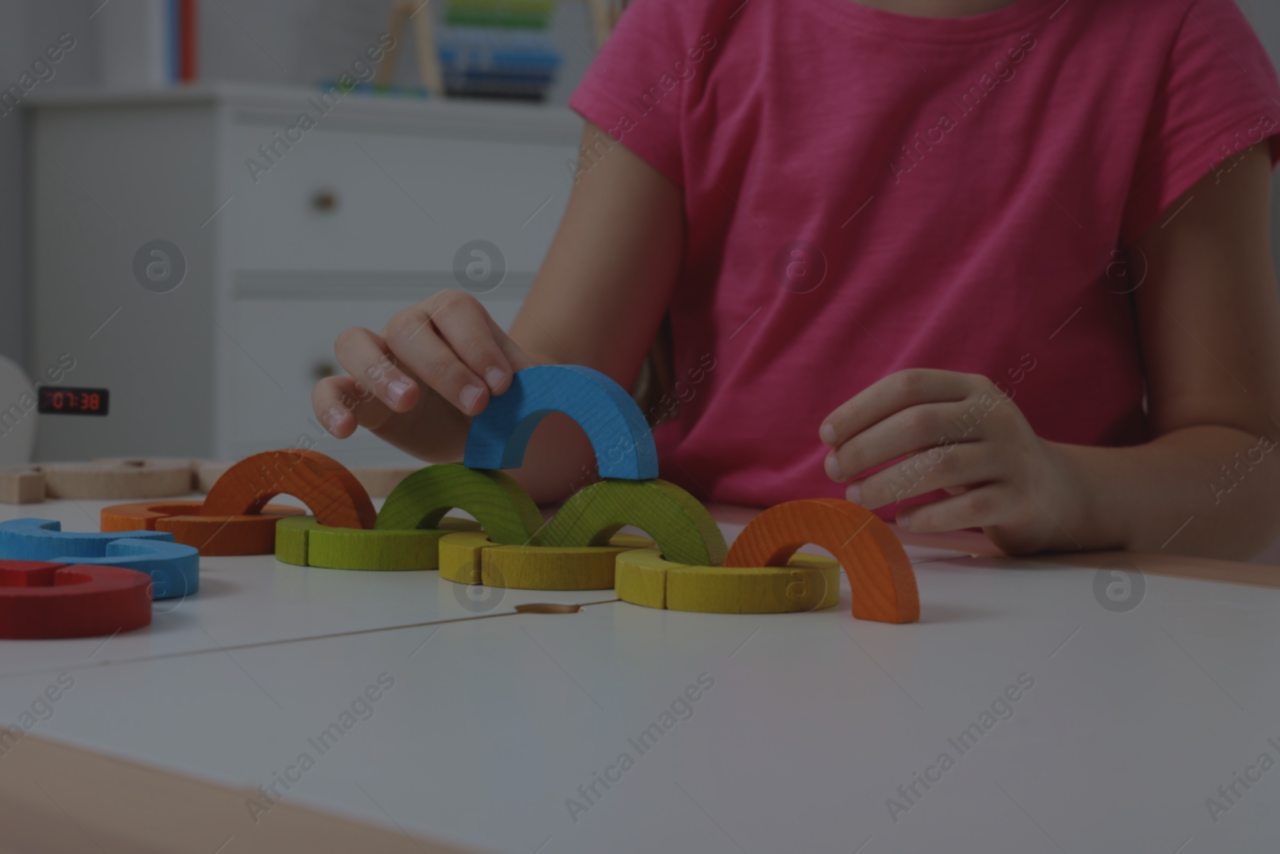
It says 7 h 38 min
